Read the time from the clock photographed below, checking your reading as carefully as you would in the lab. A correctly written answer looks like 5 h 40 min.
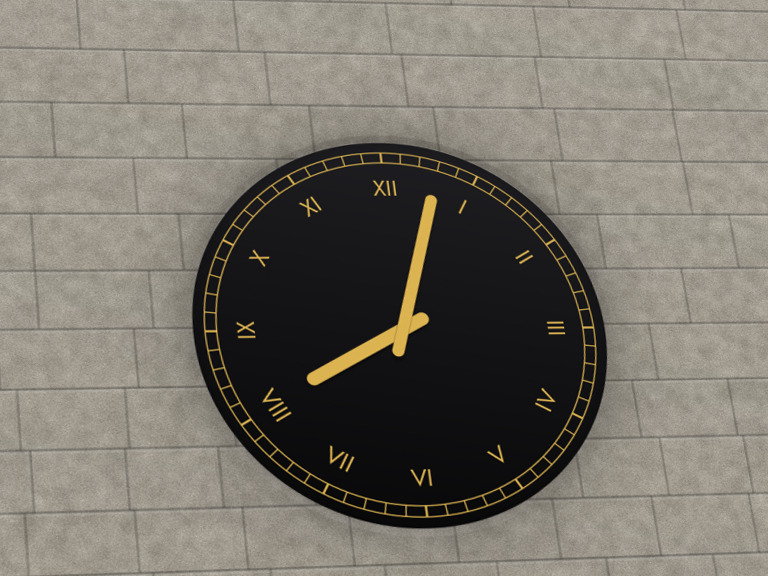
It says 8 h 03 min
